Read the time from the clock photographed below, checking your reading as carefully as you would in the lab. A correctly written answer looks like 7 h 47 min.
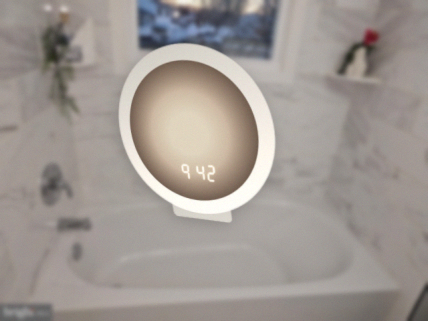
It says 9 h 42 min
